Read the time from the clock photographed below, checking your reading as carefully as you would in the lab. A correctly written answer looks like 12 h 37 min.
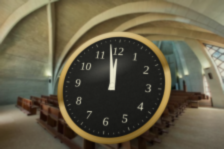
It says 11 h 58 min
